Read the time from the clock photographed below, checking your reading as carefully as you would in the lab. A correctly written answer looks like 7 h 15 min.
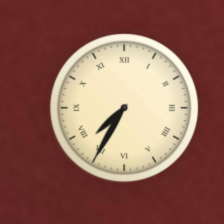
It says 7 h 35 min
